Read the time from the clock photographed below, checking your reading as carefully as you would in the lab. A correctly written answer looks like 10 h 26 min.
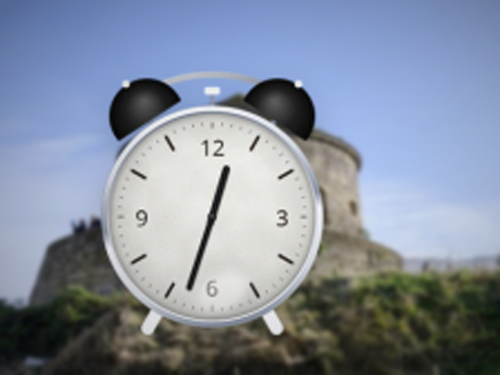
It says 12 h 33 min
